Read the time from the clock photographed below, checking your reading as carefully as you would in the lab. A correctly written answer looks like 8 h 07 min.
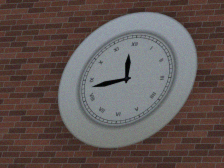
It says 11 h 43 min
